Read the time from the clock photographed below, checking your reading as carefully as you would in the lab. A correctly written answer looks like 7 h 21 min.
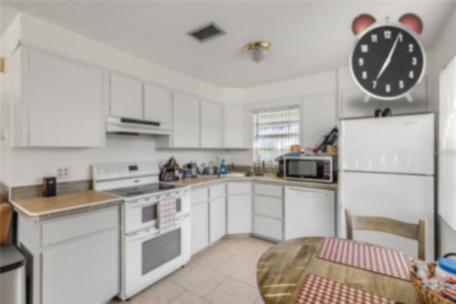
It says 7 h 04 min
